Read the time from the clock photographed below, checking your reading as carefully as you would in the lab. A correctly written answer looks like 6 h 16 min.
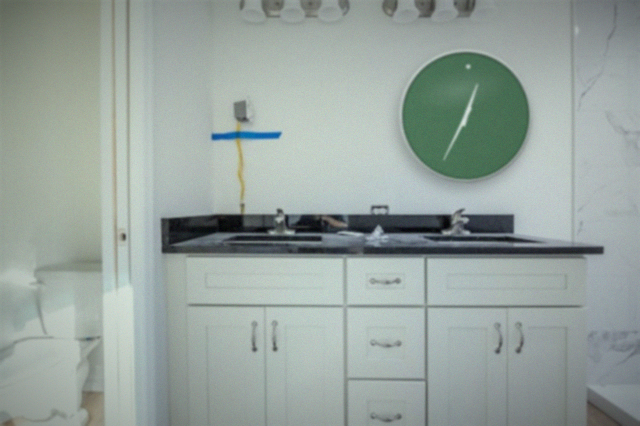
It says 12 h 34 min
